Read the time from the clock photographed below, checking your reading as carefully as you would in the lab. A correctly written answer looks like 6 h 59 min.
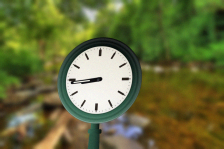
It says 8 h 44 min
